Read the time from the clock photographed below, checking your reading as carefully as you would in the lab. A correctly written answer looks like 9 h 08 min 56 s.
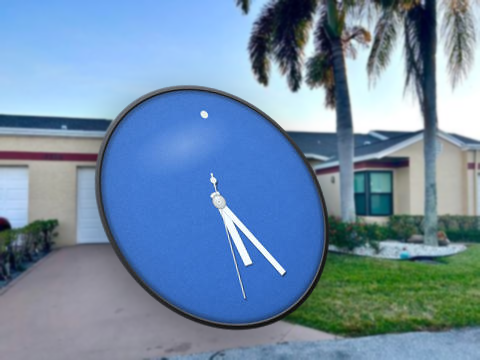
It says 5 h 23 min 29 s
